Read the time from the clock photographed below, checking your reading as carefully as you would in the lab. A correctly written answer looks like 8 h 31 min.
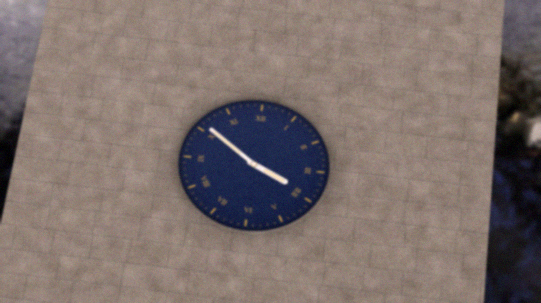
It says 3 h 51 min
